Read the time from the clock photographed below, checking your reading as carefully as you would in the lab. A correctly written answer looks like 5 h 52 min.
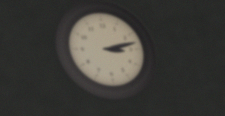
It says 3 h 13 min
